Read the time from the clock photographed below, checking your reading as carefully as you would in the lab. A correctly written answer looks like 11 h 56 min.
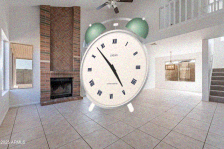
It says 4 h 53 min
